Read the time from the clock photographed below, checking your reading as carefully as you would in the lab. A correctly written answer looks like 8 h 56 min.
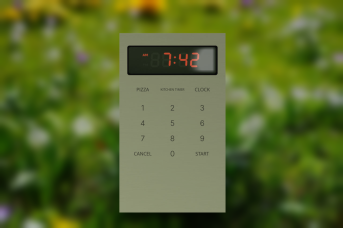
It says 7 h 42 min
